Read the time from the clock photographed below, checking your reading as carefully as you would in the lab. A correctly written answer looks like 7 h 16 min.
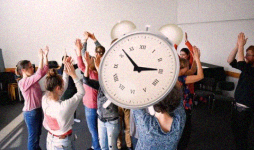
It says 2 h 52 min
